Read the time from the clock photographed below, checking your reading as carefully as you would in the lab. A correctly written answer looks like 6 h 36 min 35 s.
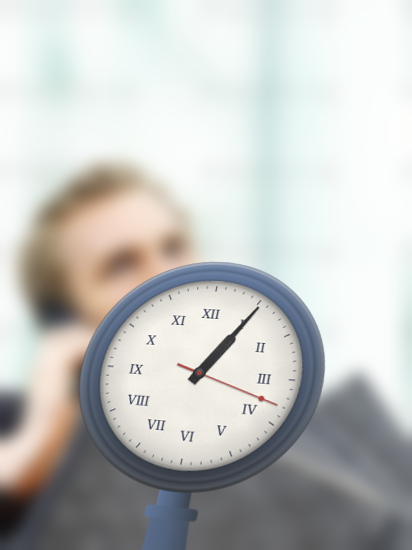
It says 1 h 05 min 18 s
